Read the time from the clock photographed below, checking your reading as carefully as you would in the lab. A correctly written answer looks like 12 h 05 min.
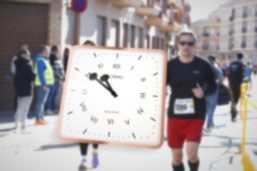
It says 10 h 51 min
